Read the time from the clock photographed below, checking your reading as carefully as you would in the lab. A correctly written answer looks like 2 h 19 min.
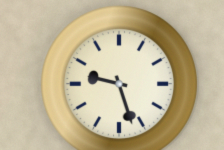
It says 9 h 27 min
